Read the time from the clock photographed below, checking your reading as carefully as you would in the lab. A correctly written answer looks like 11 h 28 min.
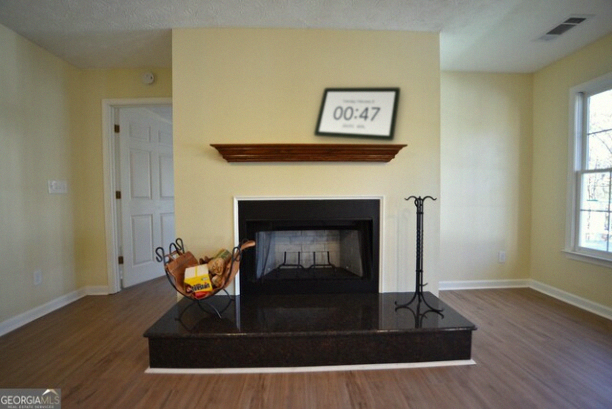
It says 0 h 47 min
